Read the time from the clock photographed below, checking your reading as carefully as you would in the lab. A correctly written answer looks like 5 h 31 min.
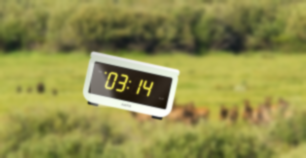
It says 3 h 14 min
